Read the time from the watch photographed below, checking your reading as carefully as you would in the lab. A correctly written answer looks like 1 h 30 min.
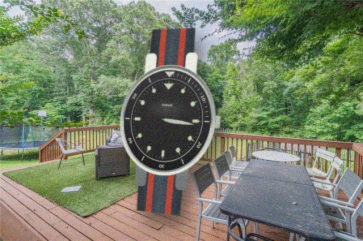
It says 3 h 16 min
